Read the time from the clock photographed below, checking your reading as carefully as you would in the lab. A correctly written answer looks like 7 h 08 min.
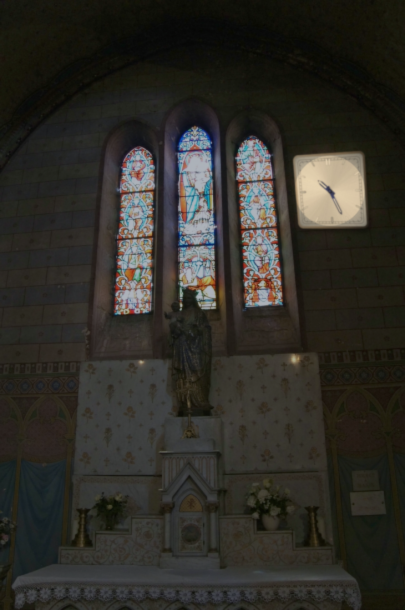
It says 10 h 26 min
